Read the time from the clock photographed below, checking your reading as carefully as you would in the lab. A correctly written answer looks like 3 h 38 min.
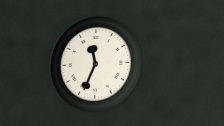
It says 11 h 34 min
